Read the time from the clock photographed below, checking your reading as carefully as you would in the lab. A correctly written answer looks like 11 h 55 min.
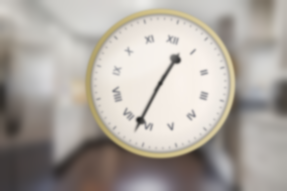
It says 12 h 32 min
